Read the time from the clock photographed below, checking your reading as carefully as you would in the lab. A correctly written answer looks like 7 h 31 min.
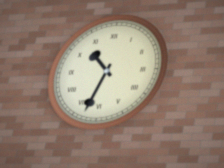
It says 10 h 33 min
